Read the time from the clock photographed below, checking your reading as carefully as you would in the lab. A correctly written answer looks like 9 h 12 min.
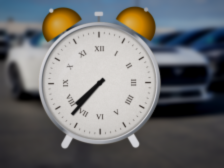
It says 7 h 37 min
